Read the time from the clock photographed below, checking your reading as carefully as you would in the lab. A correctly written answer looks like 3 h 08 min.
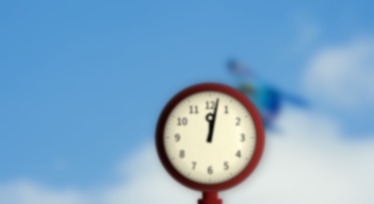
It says 12 h 02 min
